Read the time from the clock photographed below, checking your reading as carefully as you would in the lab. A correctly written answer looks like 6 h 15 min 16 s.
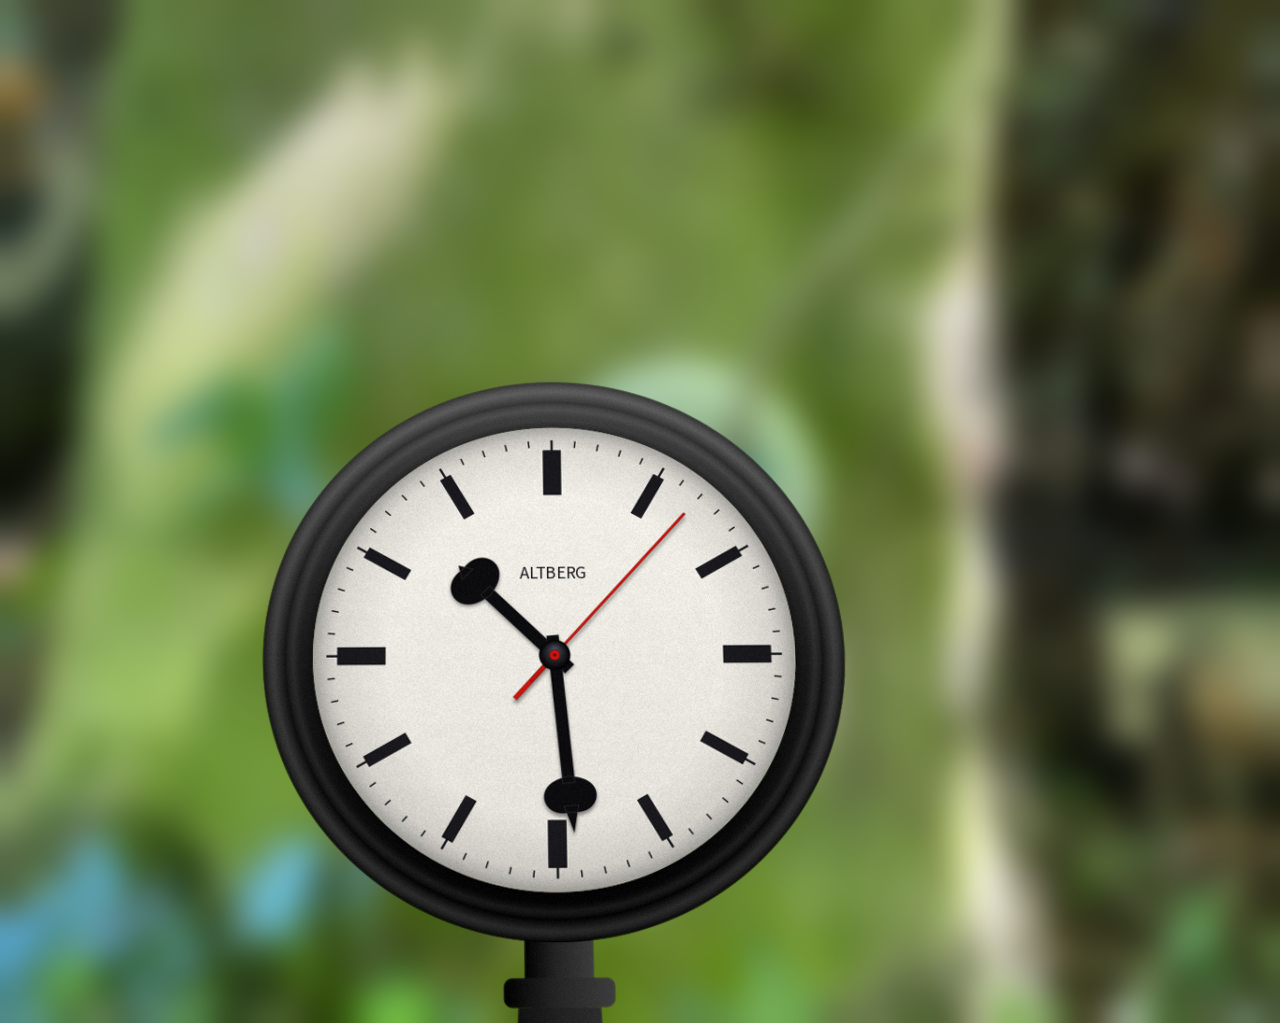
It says 10 h 29 min 07 s
